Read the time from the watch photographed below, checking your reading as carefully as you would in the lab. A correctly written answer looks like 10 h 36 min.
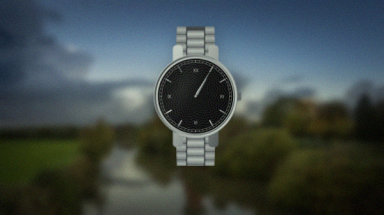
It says 1 h 05 min
